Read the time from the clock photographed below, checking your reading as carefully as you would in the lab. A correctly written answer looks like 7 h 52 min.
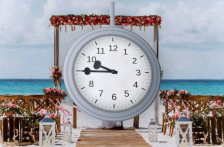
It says 9 h 45 min
